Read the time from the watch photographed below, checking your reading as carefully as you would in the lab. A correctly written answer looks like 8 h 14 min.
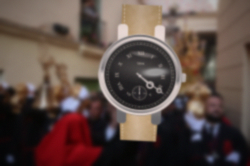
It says 4 h 21 min
